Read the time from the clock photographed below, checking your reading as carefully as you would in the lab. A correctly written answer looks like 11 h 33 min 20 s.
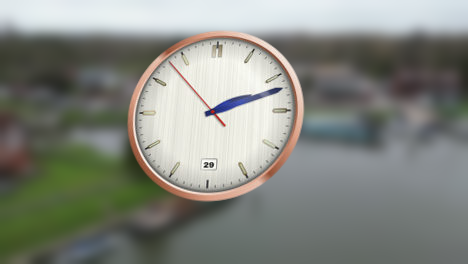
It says 2 h 11 min 53 s
